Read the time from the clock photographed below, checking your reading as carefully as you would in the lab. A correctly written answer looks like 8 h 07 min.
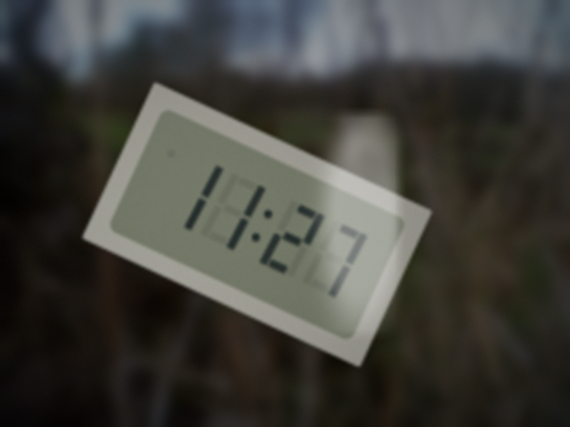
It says 11 h 27 min
